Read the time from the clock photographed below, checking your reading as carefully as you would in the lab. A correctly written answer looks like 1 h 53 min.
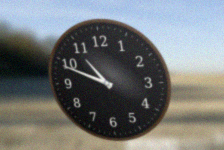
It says 10 h 49 min
